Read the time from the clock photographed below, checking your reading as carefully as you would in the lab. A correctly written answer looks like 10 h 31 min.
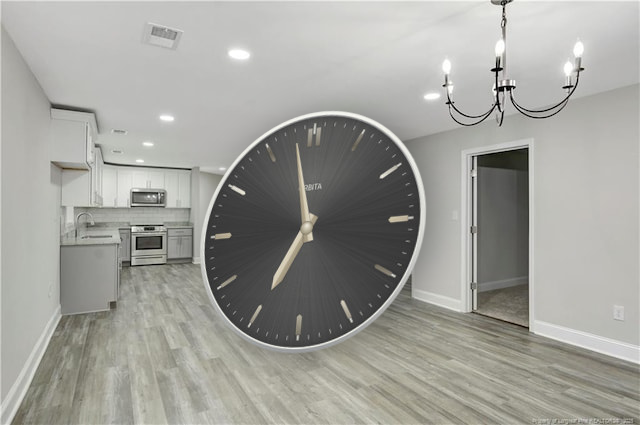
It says 6 h 58 min
